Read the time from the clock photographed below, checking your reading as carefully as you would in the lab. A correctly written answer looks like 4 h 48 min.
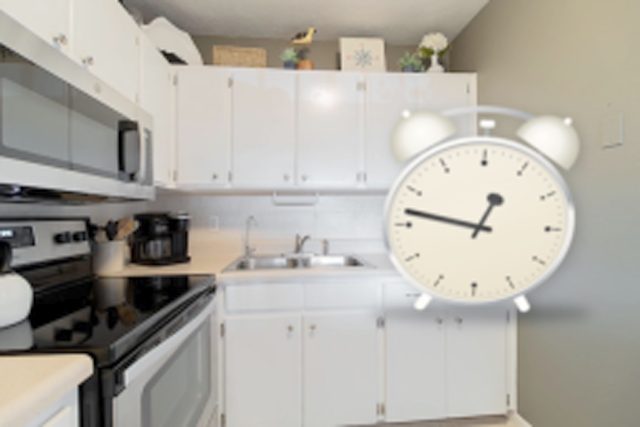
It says 12 h 47 min
